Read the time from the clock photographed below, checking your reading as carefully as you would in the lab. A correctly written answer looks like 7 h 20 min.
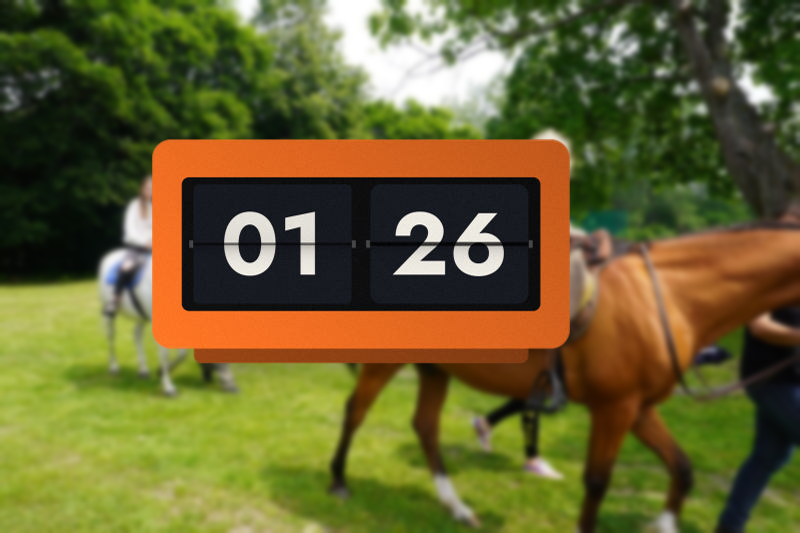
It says 1 h 26 min
